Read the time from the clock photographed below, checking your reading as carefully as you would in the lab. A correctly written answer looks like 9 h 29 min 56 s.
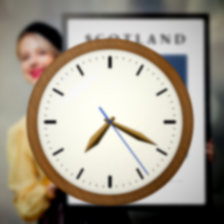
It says 7 h 19 min 24 s
